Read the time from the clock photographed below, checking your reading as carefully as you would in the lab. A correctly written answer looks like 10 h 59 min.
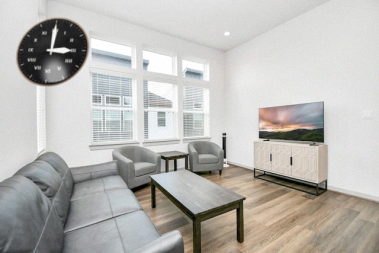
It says 3 h 00 min
